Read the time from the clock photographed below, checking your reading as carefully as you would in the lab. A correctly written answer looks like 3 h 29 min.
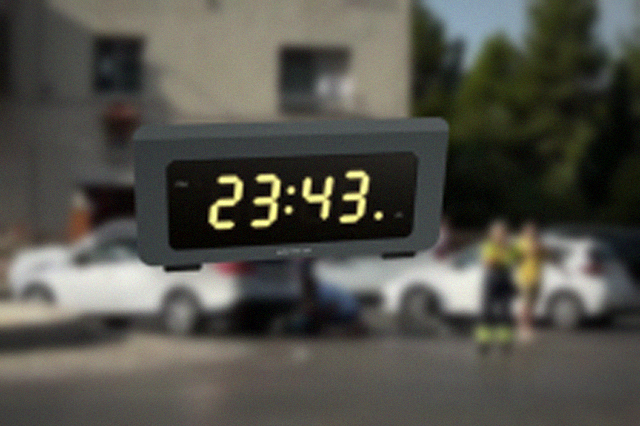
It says 23 h 43 min
